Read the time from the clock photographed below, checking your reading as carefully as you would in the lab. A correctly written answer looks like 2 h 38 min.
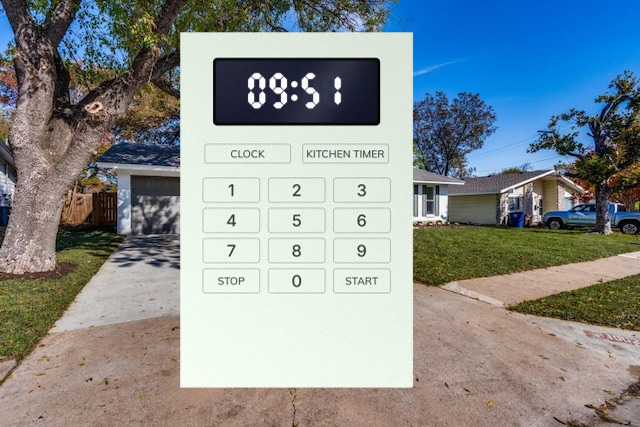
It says 9 h 51 min
